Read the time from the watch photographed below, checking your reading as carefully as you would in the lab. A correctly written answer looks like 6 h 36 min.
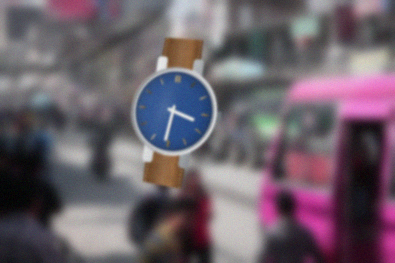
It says 3 h 31 min
